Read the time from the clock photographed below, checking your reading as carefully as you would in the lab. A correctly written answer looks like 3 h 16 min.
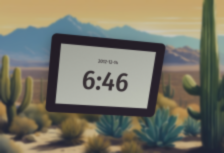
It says 6 h 46 min
